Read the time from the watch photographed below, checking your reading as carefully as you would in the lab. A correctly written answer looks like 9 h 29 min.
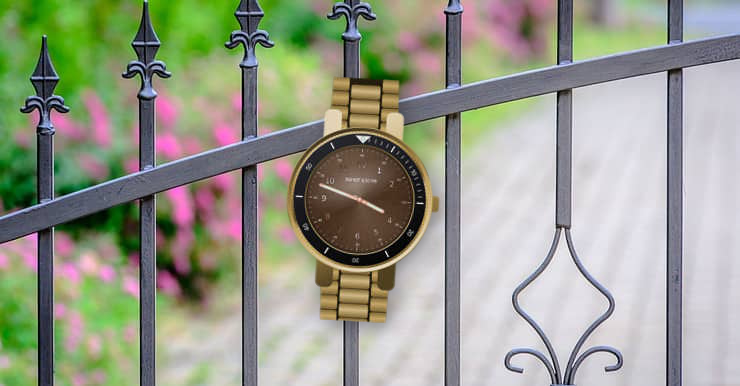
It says 3 h 48 min
